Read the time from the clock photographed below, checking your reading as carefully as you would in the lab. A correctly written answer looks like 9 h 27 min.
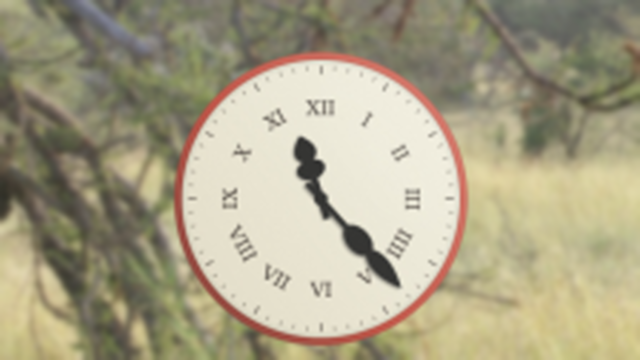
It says 11 h 23 min
